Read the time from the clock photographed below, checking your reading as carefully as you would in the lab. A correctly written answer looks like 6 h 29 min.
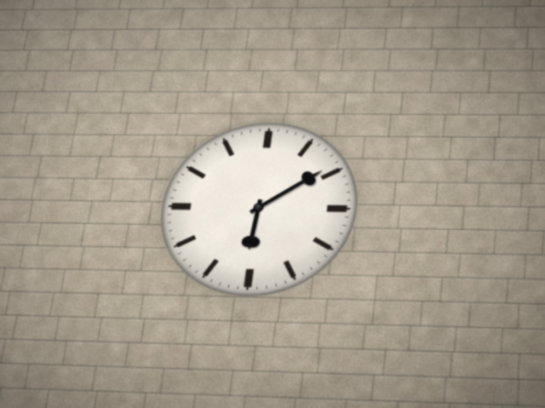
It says 6 h 09 min
